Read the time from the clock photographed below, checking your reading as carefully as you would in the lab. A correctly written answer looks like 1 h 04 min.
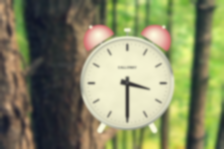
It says 3 h 30 min
